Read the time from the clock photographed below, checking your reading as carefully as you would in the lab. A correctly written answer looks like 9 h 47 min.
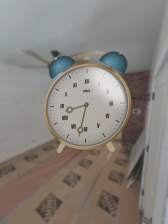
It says 8 h 32 min
